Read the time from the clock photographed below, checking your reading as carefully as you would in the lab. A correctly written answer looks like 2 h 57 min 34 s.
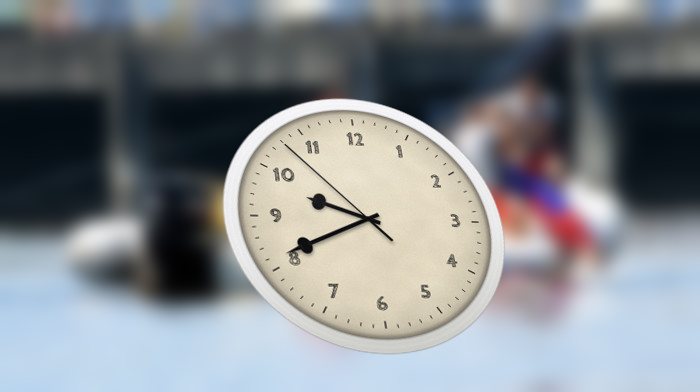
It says 9 h 40 min 53 s
